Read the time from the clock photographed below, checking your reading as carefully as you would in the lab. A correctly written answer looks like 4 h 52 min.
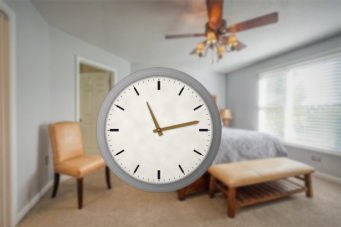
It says 11 h 13 min
